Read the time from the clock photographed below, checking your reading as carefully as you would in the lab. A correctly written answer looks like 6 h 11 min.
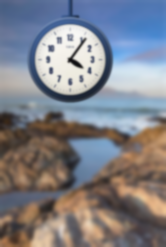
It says 4 h 06 min
